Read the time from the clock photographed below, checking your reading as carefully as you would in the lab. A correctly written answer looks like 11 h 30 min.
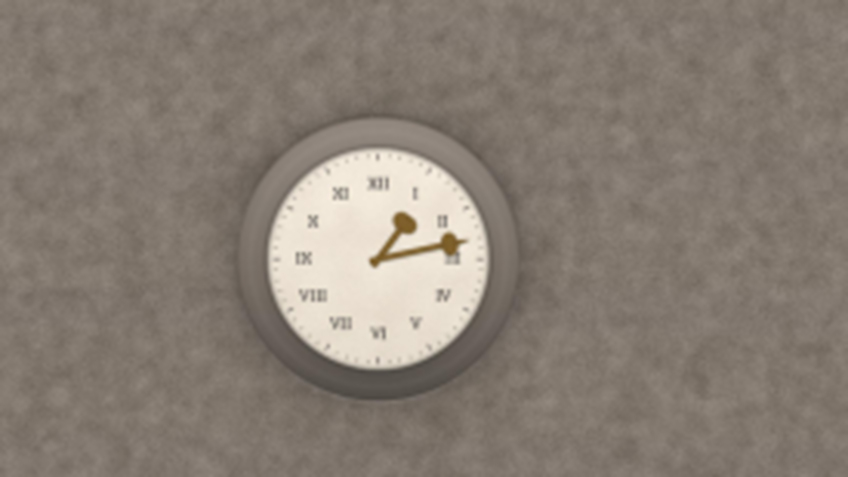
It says 1 h 13 min
